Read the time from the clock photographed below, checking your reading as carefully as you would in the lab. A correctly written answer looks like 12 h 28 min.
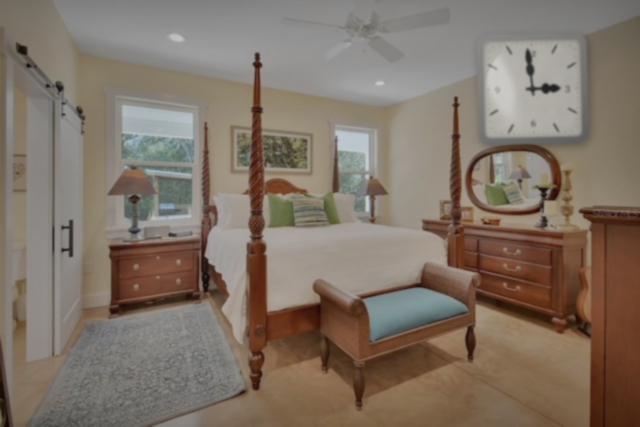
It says 2 h 59 min
